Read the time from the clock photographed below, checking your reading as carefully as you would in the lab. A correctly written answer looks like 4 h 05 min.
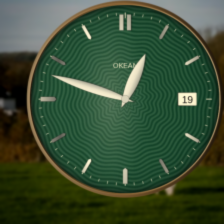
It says 12 h 48 min
